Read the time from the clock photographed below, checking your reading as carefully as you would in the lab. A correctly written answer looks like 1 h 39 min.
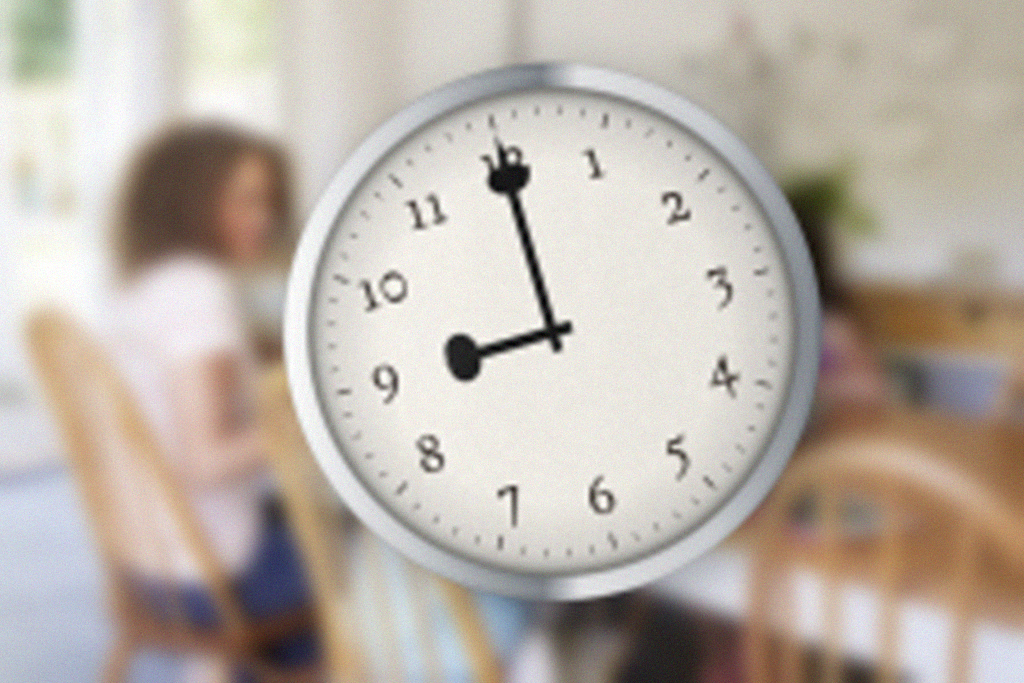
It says 9 h 00 min
